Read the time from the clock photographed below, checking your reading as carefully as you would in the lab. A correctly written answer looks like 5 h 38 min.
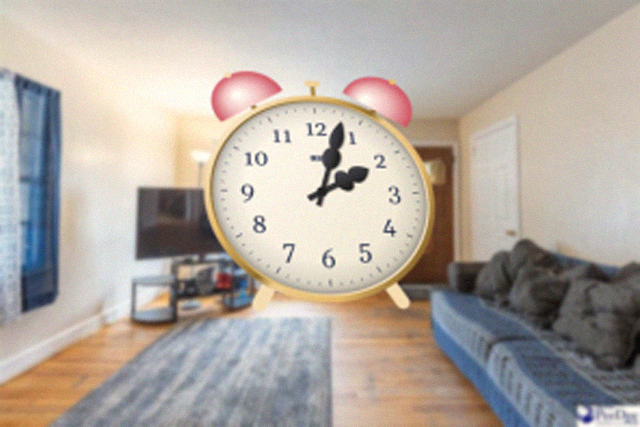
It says 2 h 03 min
